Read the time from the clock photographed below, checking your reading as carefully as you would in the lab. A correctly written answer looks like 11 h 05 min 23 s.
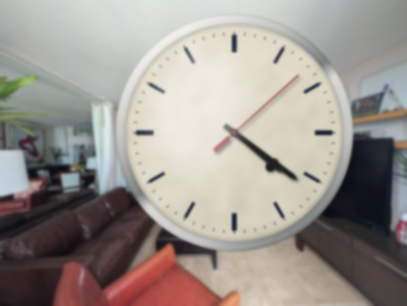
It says 4 h 21 min 08 s
